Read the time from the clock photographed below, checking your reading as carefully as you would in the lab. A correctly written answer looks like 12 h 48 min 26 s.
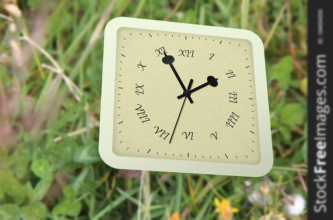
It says 1 h 55 min 33 s
